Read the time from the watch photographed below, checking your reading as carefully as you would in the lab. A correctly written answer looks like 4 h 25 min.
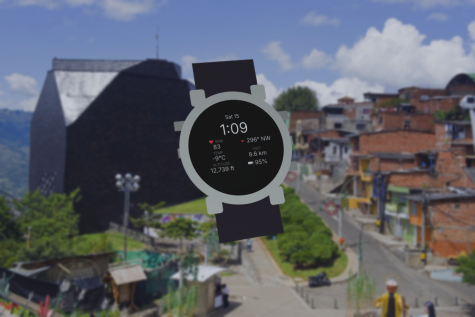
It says 1 h 09 min
